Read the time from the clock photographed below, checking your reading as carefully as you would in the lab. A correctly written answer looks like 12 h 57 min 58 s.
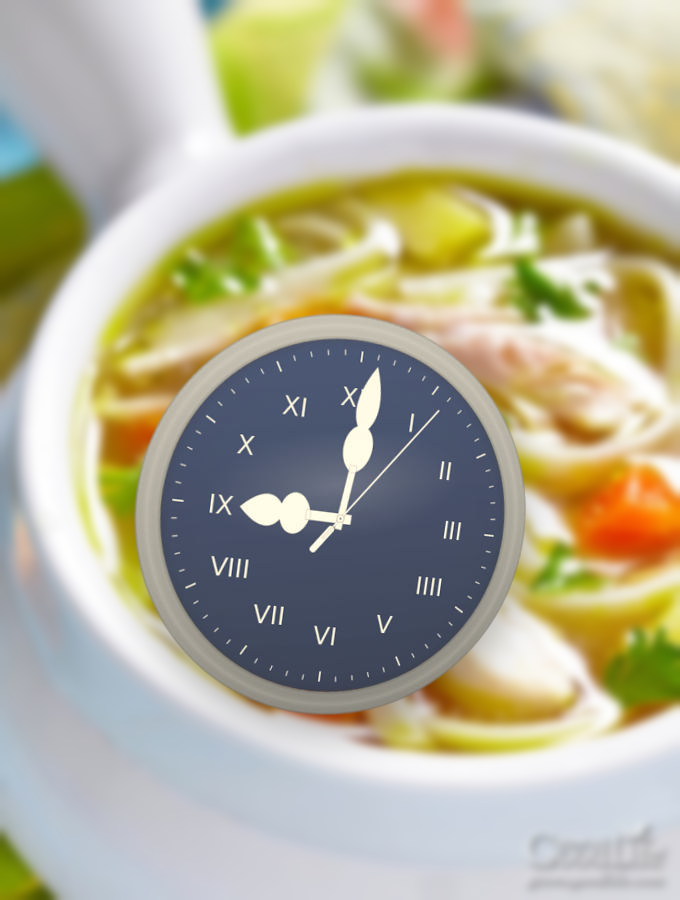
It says 9 h 01 min 06 s
